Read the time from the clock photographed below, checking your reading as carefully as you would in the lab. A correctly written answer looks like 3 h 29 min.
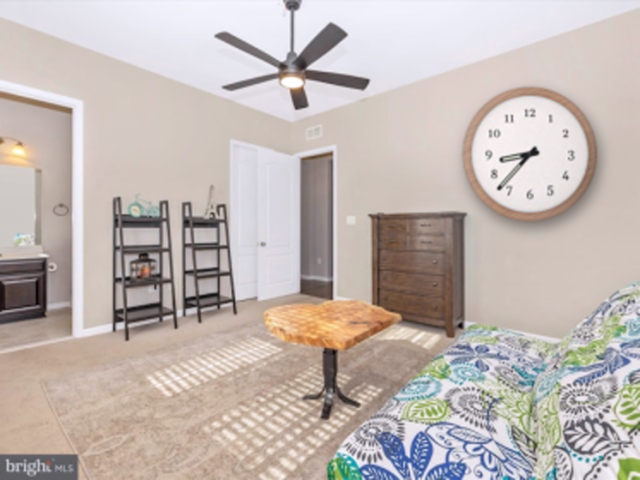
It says 8 h 37 min
